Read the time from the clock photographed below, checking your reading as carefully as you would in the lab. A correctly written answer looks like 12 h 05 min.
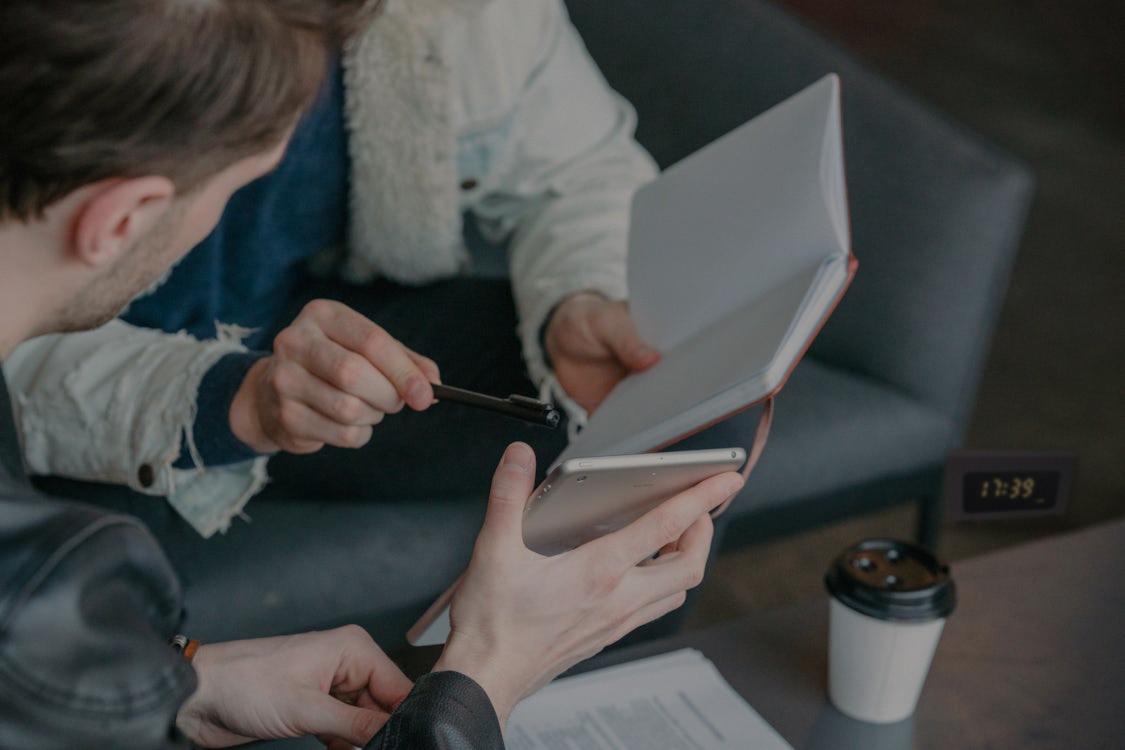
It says 17 h 39 min
